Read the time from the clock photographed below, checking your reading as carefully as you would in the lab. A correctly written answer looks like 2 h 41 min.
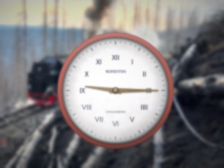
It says 9 h 15 min
